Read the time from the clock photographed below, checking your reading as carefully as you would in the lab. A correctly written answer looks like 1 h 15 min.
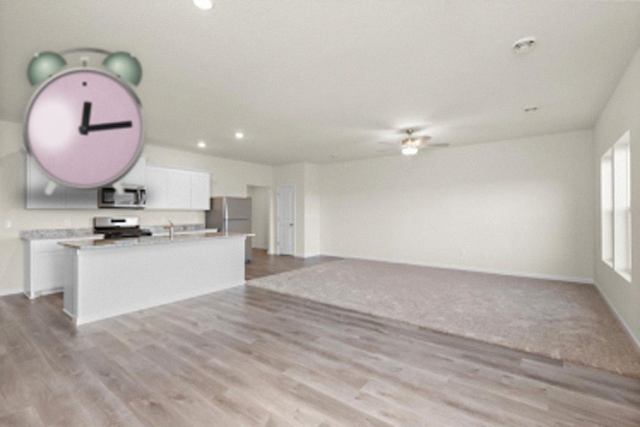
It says 12 h 14 min
